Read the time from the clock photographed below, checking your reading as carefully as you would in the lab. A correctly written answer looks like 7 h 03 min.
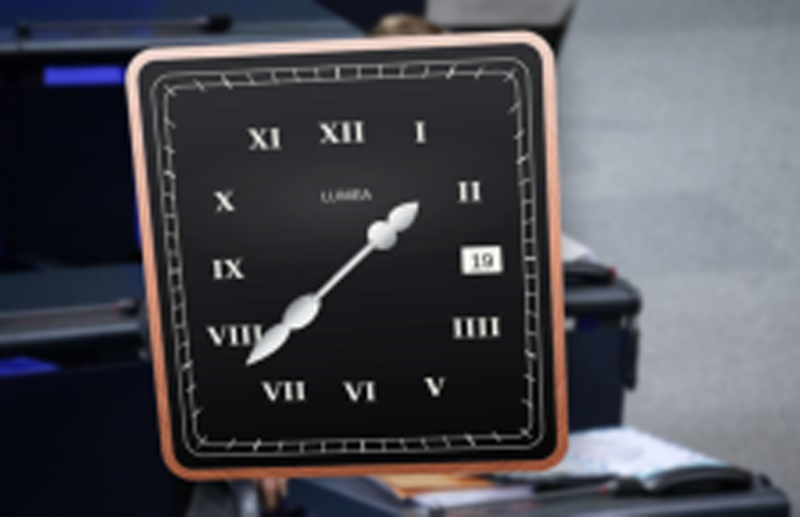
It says 1 h 38 min
